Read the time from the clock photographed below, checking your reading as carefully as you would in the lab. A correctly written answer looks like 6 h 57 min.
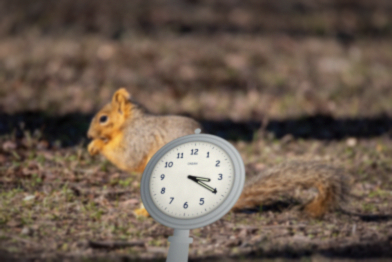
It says 3 h 20 min
